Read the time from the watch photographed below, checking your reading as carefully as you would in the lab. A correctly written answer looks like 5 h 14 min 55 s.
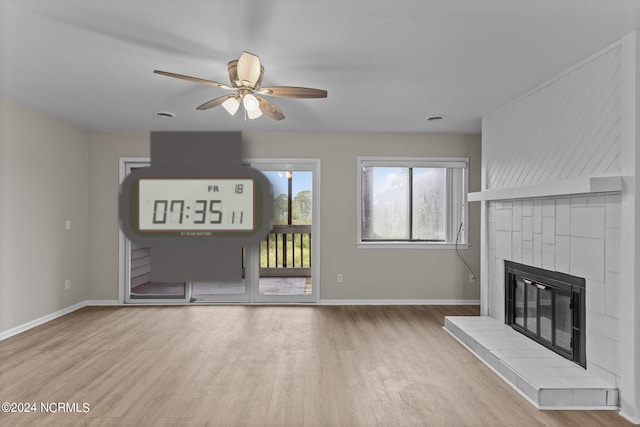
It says 7 h 35 min 11 s
